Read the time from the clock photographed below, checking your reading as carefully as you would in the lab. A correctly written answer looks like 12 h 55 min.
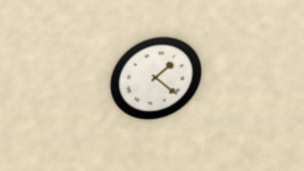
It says 1 h 21 min
